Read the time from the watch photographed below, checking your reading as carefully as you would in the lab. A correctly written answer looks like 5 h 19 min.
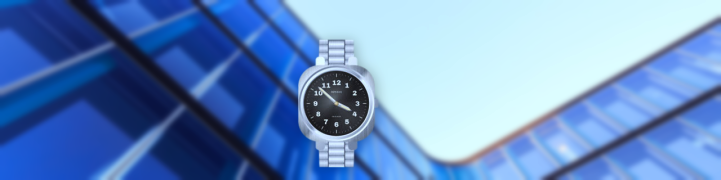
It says 3 h 52 min
